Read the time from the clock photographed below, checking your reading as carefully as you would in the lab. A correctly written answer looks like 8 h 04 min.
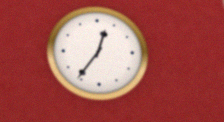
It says 12 h 36 min
